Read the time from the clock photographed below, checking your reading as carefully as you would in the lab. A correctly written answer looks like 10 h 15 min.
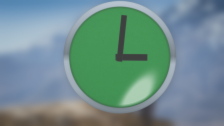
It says 3 h 01 min
